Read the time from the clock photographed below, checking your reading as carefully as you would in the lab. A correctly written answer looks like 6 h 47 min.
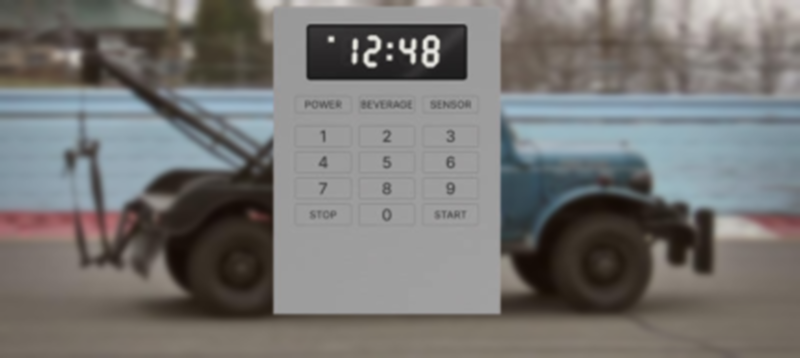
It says 12 h 48 min
